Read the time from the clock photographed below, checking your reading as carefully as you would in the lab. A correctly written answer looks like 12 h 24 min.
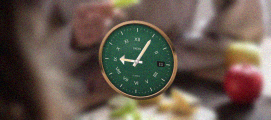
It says 9 h 05 min
